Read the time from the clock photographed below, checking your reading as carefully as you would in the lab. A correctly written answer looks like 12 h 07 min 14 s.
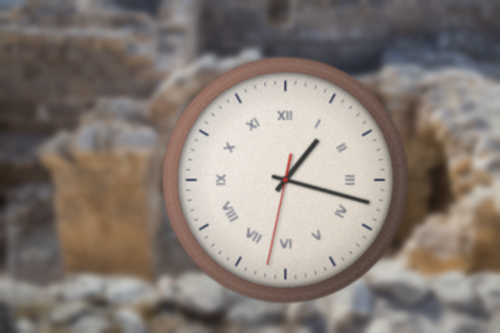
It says 1 h 17 min 32 s
